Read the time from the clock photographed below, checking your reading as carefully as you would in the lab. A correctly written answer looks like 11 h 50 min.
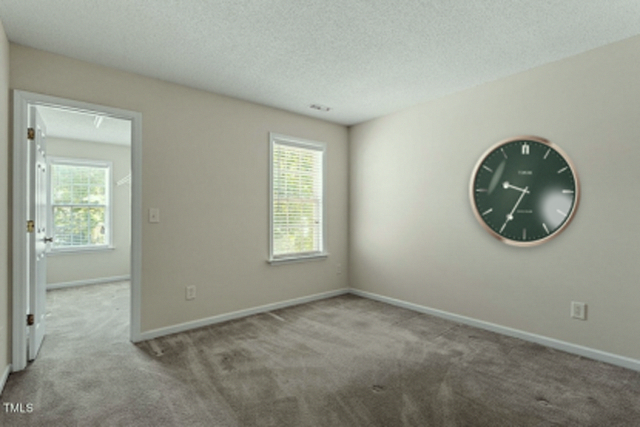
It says 9 h 35 min
